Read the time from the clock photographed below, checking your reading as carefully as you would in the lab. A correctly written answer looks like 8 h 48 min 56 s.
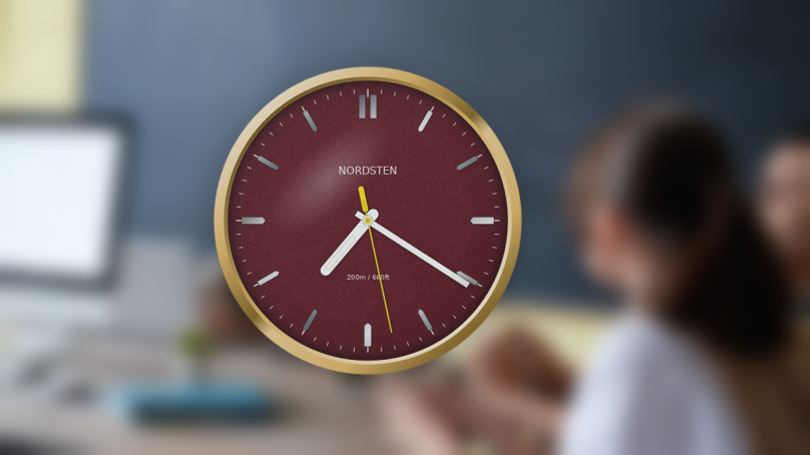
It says 7 h 20 min 28 s
